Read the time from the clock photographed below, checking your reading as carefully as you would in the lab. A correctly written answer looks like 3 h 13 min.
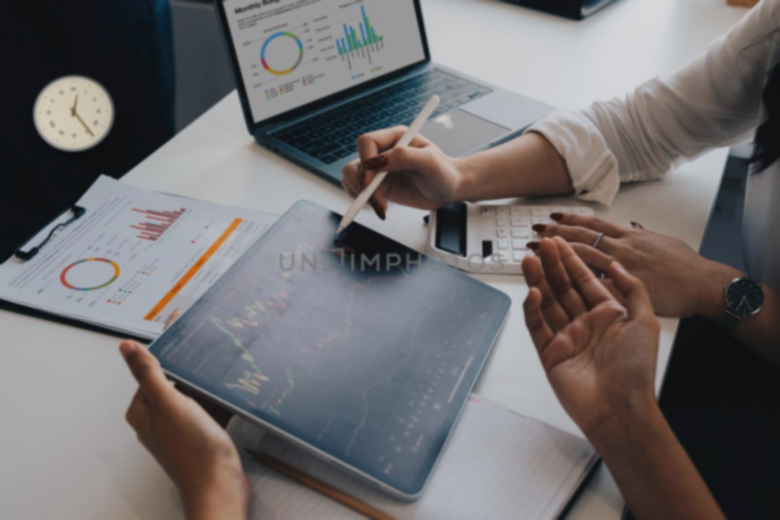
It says 12 h 24 min
